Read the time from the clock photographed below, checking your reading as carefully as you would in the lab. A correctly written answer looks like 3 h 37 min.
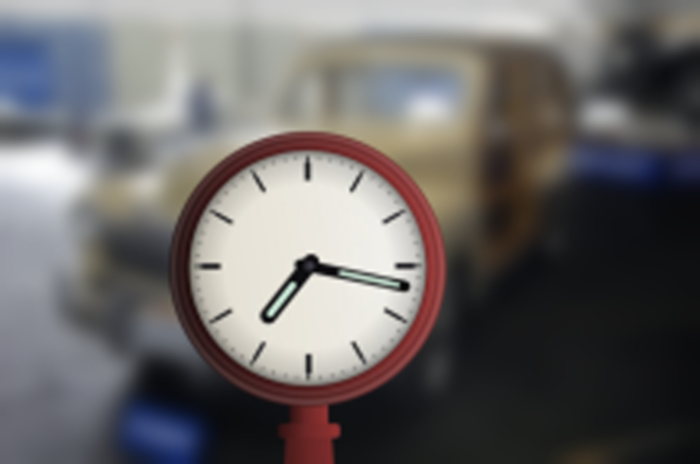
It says 7 h 17 min
